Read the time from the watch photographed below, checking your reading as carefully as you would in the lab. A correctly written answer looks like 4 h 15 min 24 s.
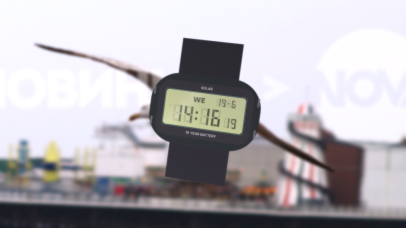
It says 14 h 16 min 19 s
